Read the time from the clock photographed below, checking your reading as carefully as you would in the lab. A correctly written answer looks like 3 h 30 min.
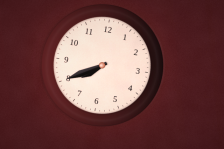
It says 7 h 40 min
